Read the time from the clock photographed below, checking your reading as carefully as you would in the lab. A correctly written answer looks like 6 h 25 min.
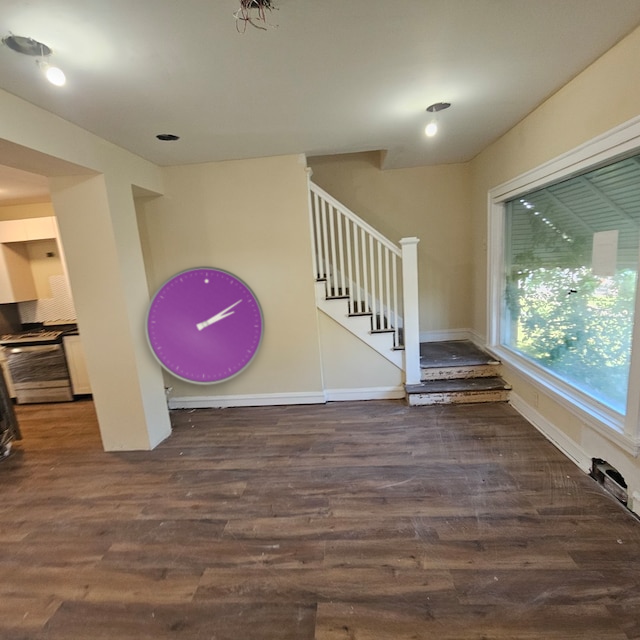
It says 2 h 09 min
